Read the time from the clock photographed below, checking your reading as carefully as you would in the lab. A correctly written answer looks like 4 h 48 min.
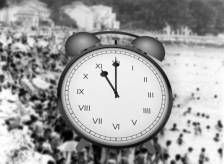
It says 11 h 00 min
